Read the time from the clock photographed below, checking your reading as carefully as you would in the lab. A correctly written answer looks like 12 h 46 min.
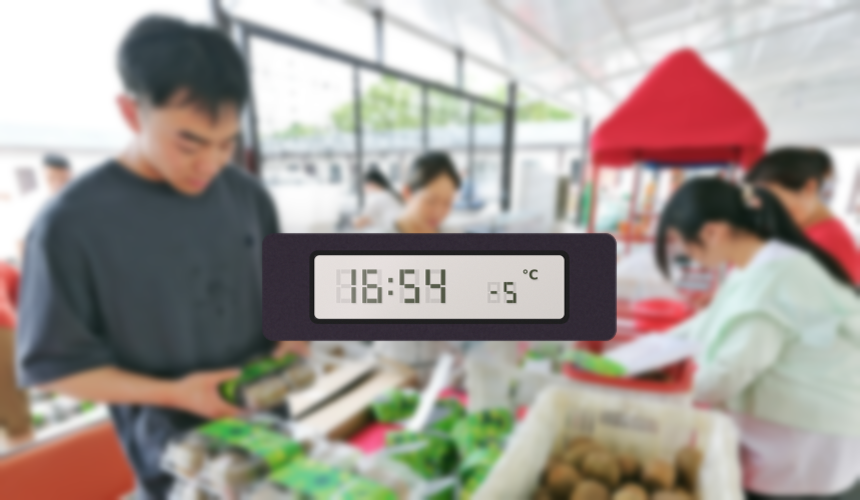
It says 16 h 54 min
